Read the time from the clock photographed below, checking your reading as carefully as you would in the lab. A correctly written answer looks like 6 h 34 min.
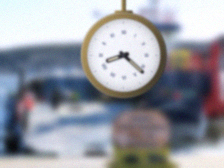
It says 8 h 22 min
